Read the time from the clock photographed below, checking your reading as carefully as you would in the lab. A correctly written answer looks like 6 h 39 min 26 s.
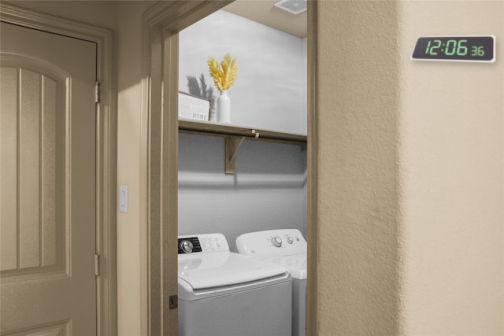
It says 12 h 06 min 36 s
